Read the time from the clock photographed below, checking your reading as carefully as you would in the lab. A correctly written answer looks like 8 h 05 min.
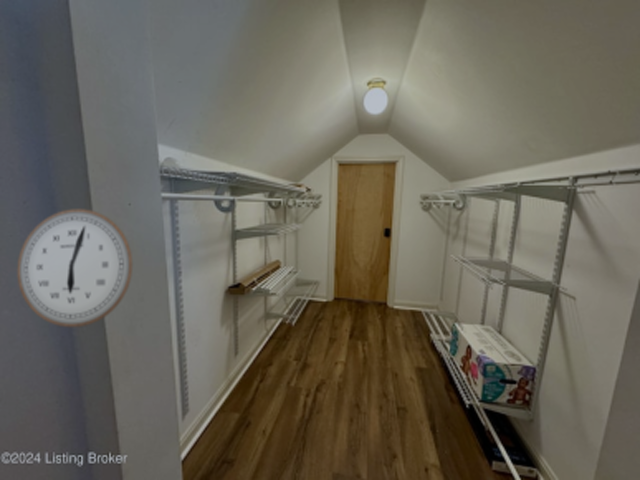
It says 6 h 03 min
